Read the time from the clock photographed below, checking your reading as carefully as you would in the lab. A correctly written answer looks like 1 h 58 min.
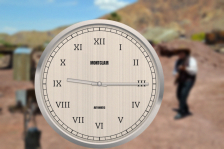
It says 9 h 15 min
